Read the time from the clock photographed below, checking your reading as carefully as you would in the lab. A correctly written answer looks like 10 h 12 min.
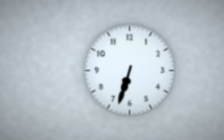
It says 6 h 33 min
